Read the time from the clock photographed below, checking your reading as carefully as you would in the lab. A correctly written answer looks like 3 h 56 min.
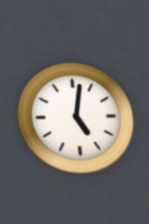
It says 5 h 02 min
